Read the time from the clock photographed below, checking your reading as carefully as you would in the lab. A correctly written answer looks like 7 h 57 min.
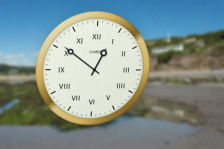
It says 12 h 51 min
